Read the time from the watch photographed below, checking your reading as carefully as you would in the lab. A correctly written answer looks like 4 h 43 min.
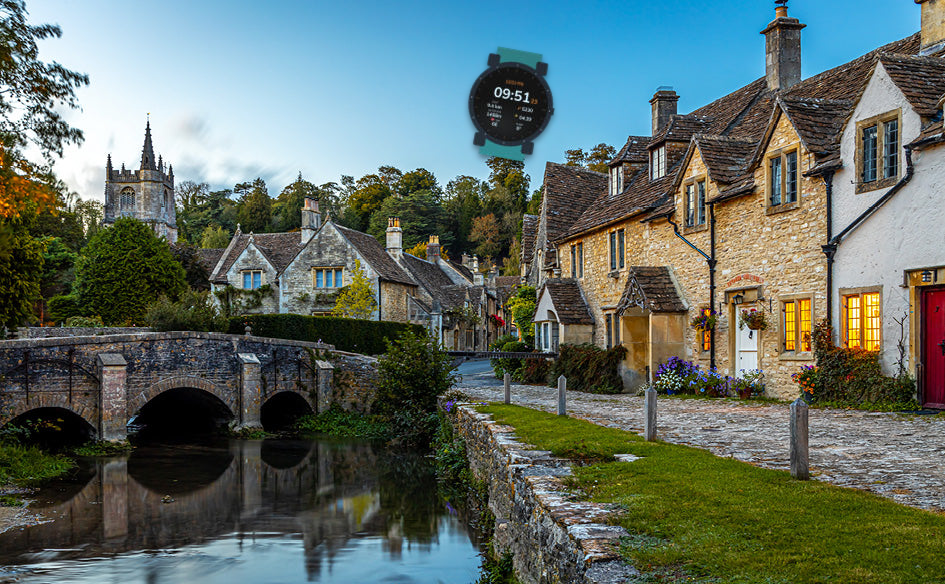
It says 9 h 51 min
